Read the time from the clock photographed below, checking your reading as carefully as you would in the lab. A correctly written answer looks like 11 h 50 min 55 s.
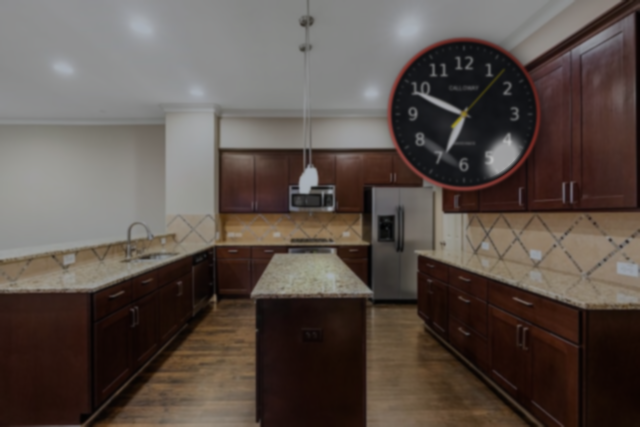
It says 6 h 49 min 07 s
